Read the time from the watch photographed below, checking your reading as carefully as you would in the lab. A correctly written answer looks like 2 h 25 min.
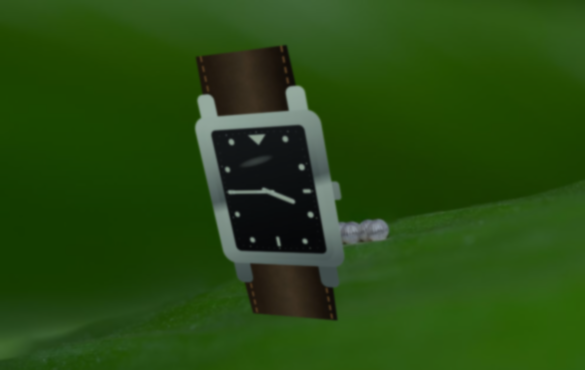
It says 3 h 45 min
